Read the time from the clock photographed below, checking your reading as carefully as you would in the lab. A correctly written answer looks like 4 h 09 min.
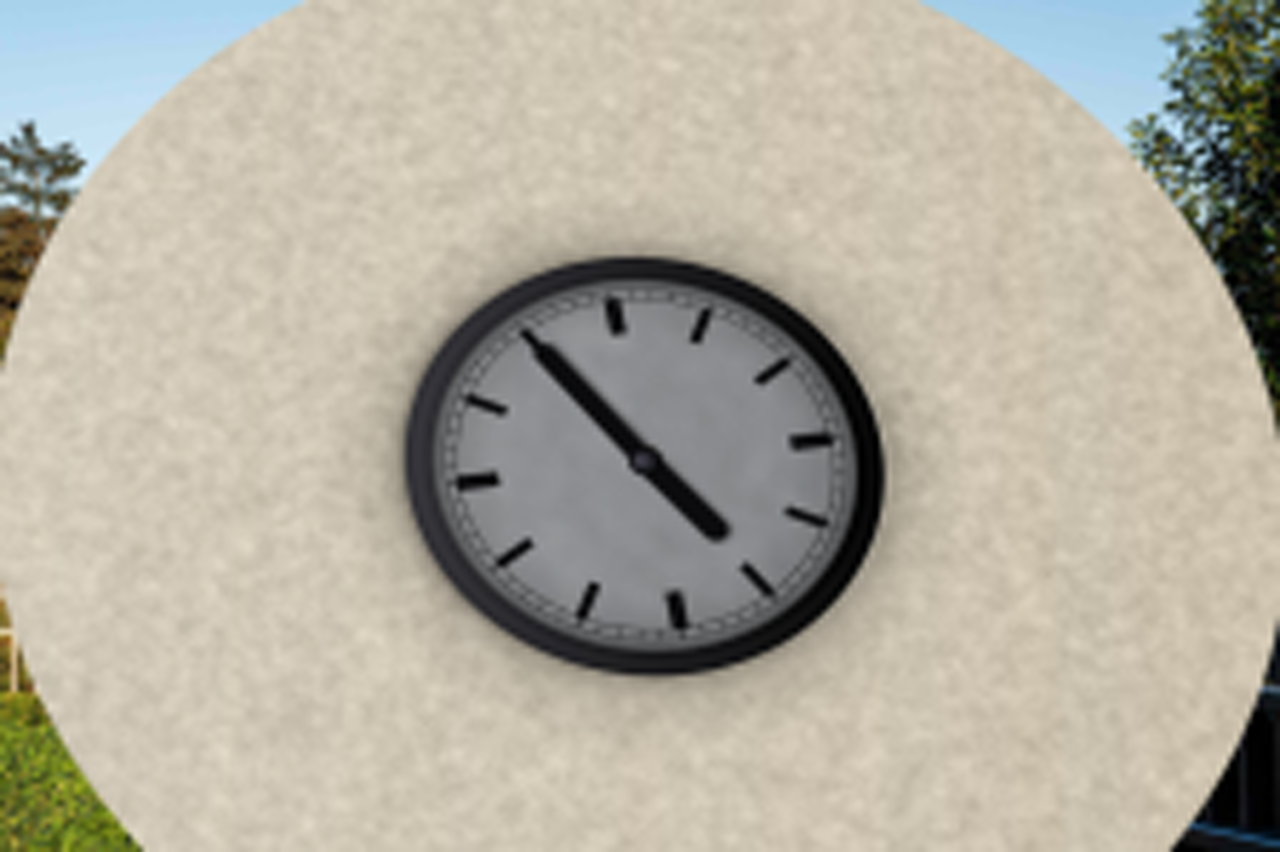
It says 4 h 55 min
